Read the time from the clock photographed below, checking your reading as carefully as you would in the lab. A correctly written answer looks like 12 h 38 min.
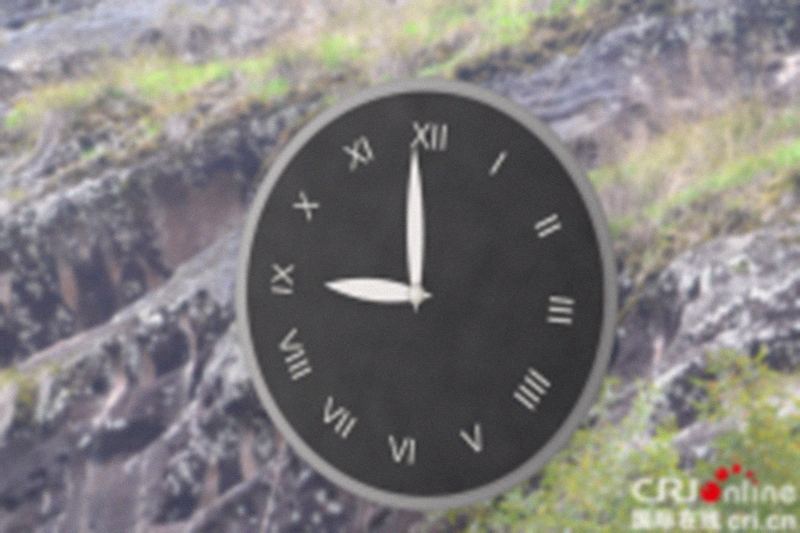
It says 8 h 59 min
